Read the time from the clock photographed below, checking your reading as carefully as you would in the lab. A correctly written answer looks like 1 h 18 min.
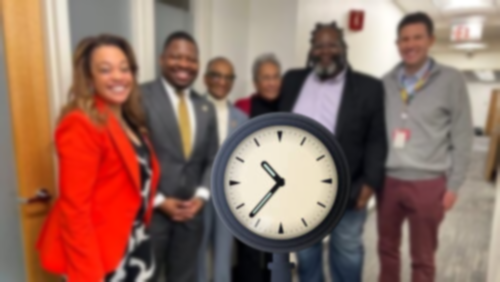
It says 10 h 37 min
